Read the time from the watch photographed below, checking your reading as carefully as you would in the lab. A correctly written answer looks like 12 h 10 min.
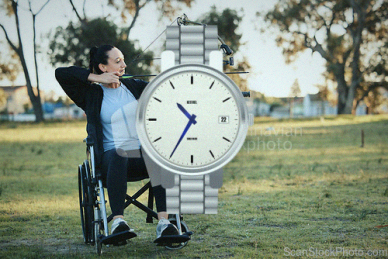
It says 10 h 35 min
